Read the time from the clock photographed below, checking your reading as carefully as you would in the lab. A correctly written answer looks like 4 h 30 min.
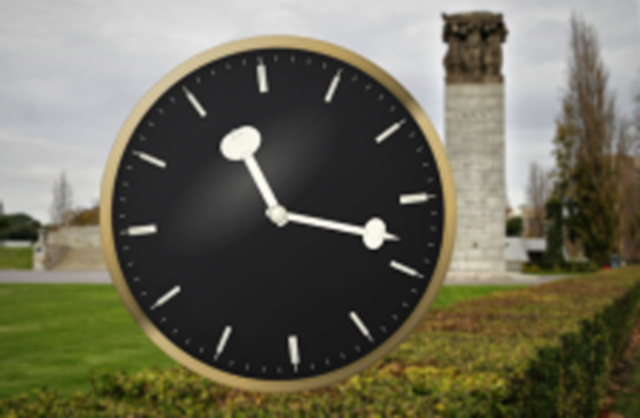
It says 11 h 18 min
